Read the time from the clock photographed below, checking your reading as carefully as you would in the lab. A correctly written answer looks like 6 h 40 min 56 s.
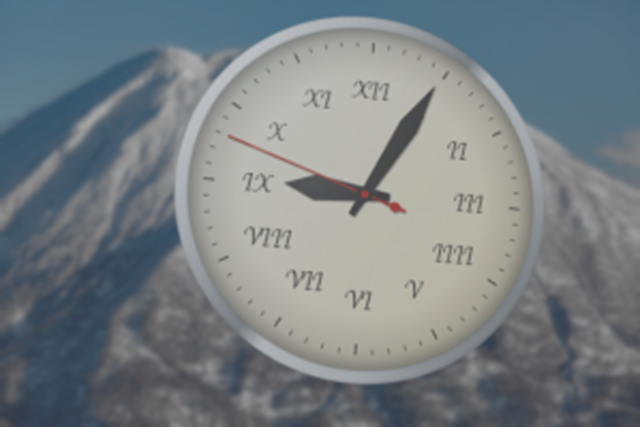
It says 9 h 04 min 48 s
